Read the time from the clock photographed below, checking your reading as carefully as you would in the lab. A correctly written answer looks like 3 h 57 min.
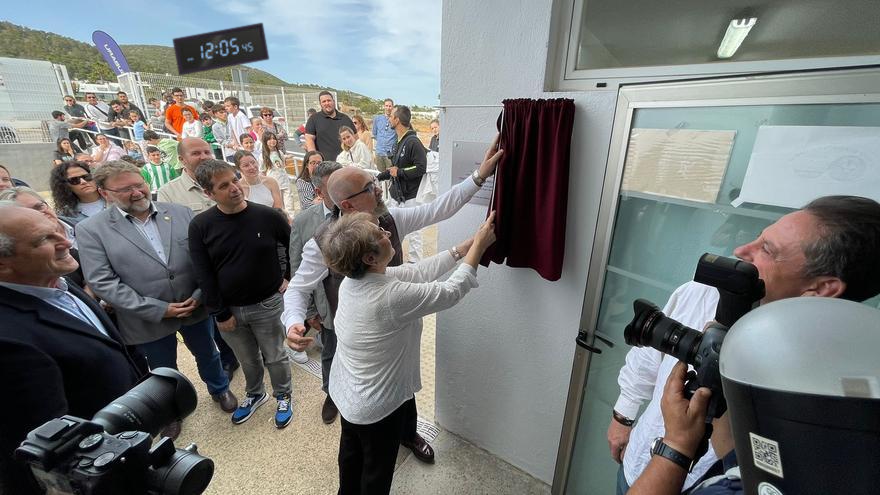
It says 12 h 05 min
